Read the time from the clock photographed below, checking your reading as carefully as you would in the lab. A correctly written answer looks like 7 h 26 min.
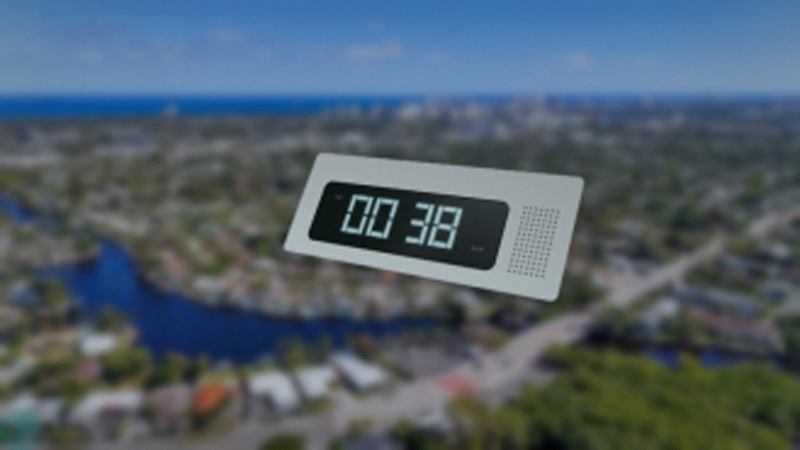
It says 0 h 38 min
